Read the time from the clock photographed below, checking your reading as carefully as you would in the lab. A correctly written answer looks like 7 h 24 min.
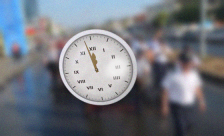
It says 11 h 58 min
